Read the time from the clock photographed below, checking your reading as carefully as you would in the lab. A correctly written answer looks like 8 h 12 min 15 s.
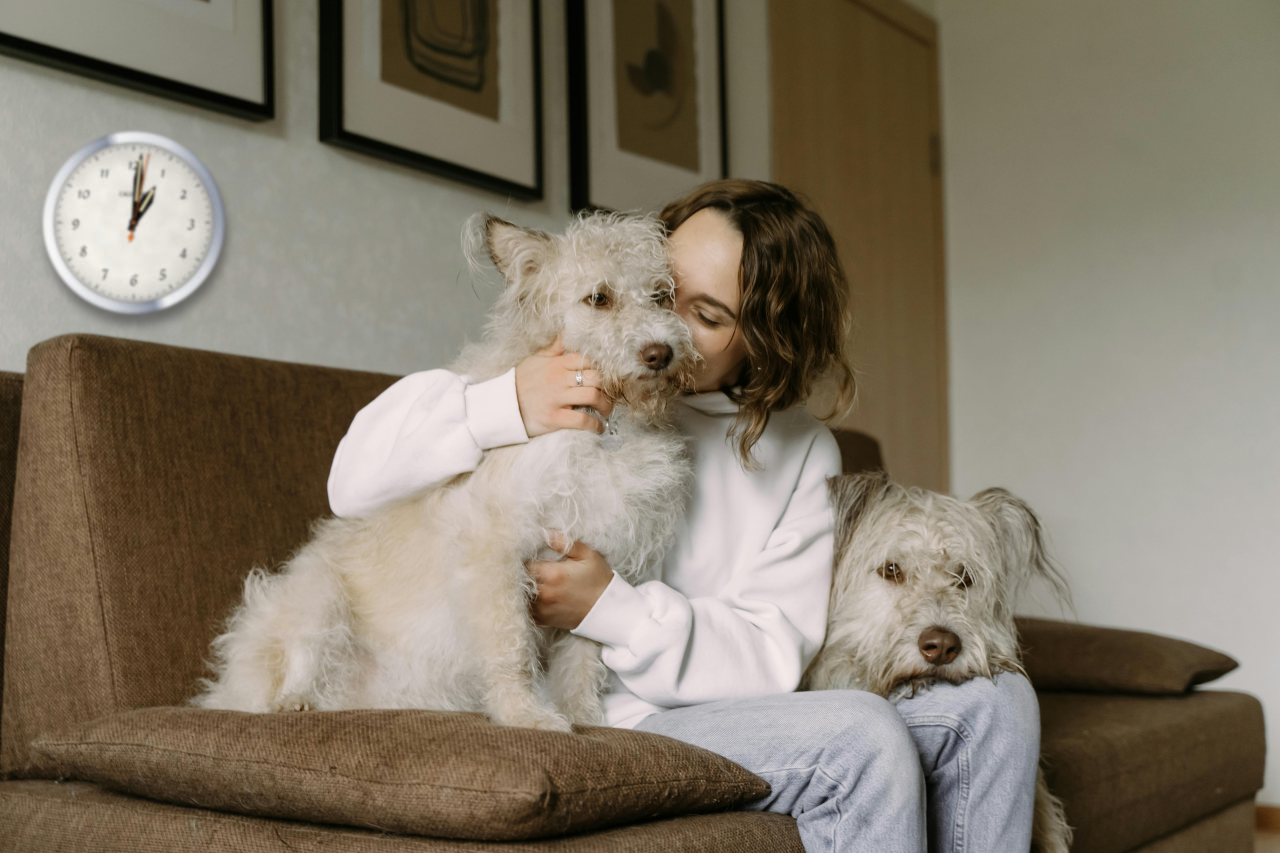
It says 1 h 01 min 02 s
